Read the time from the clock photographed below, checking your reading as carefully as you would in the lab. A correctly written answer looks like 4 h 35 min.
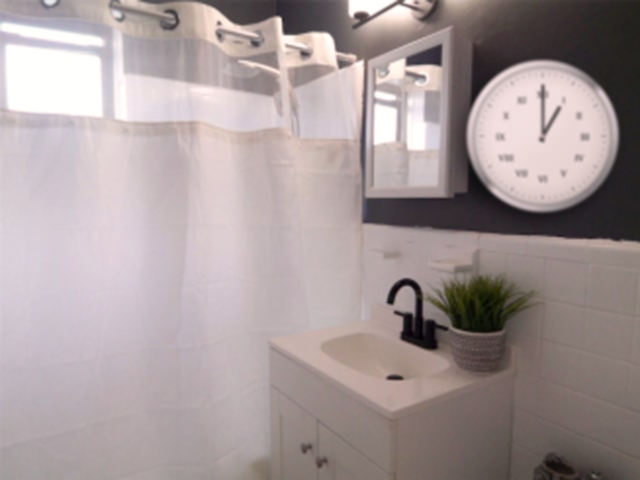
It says 1 h 00 min
